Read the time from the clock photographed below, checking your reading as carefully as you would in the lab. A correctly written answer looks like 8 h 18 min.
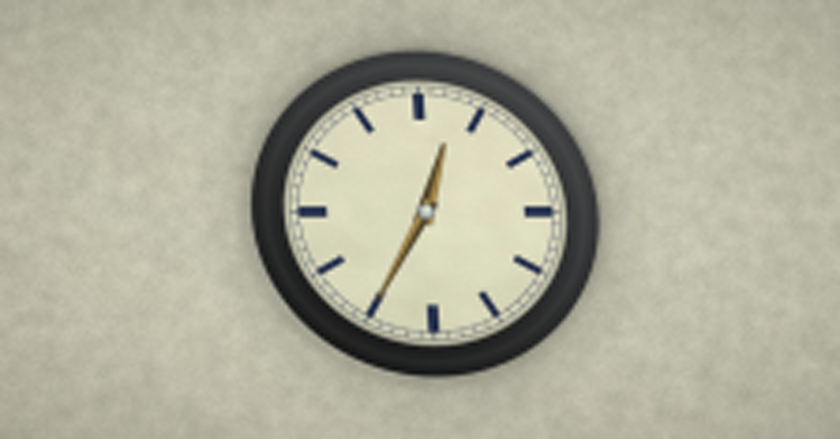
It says 12 h 35 min
